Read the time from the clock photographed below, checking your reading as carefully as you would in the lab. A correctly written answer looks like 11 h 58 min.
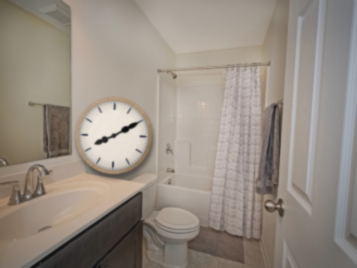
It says 8 h 10 min
